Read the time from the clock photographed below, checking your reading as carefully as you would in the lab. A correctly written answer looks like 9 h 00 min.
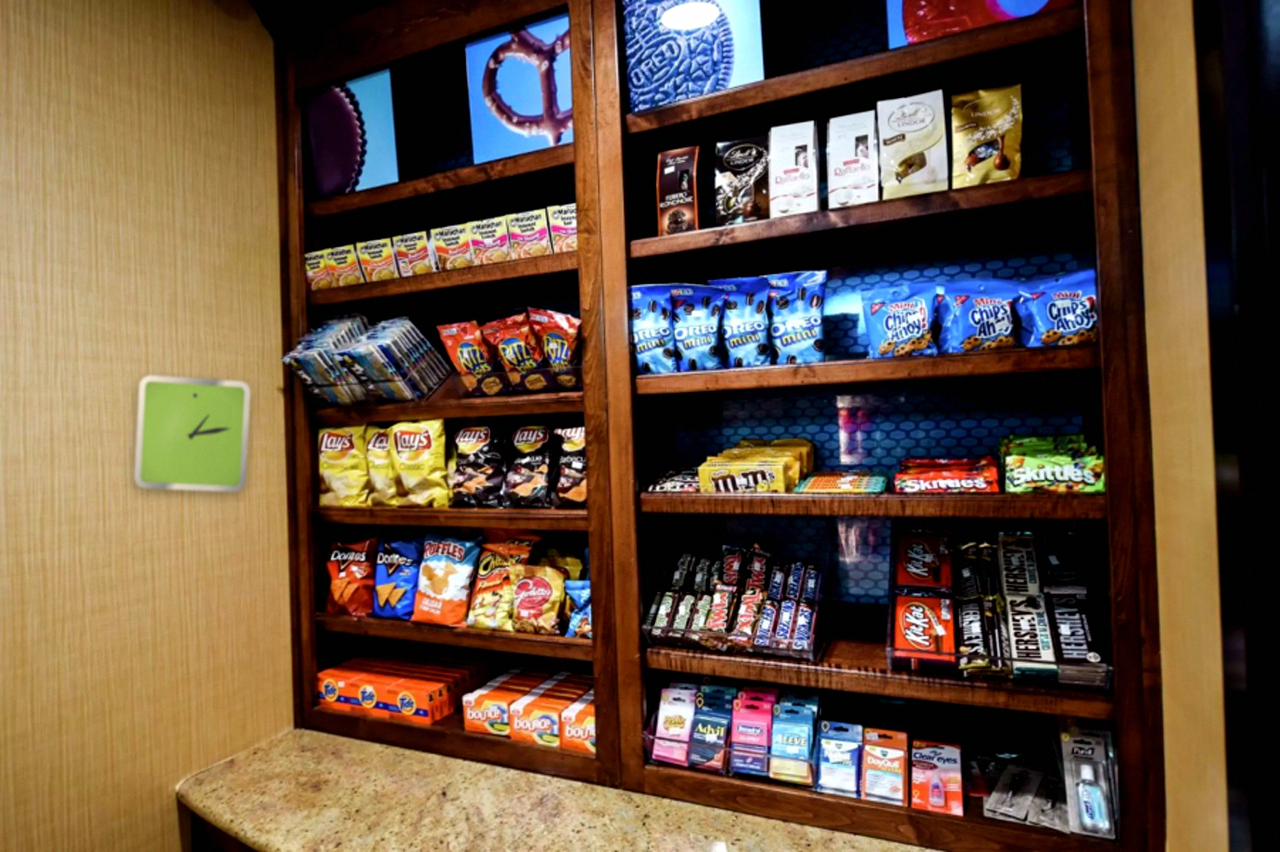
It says 1 h 13 min
